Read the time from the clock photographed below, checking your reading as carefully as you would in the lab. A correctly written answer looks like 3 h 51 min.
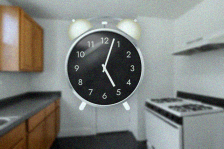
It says 5 h 03 min
